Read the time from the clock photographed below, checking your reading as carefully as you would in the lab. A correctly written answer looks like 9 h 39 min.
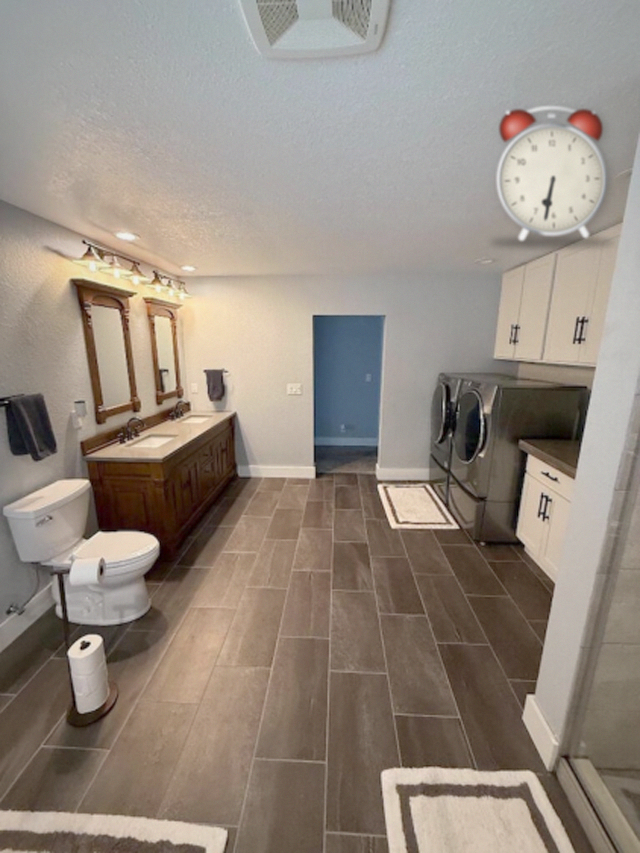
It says 6 h 32 min
